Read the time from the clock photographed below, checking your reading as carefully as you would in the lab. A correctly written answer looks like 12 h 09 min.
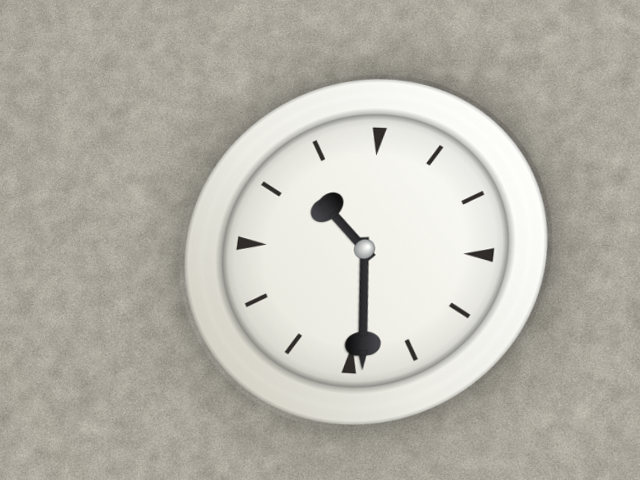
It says 10 h 29 min
